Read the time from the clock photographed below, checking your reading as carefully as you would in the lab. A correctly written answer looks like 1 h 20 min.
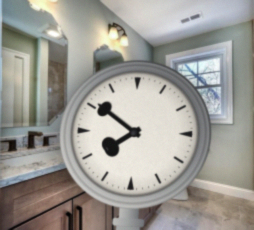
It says 7 h 51 min
